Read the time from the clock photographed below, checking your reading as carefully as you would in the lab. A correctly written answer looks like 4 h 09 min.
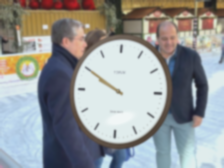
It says 9 h 50 min
